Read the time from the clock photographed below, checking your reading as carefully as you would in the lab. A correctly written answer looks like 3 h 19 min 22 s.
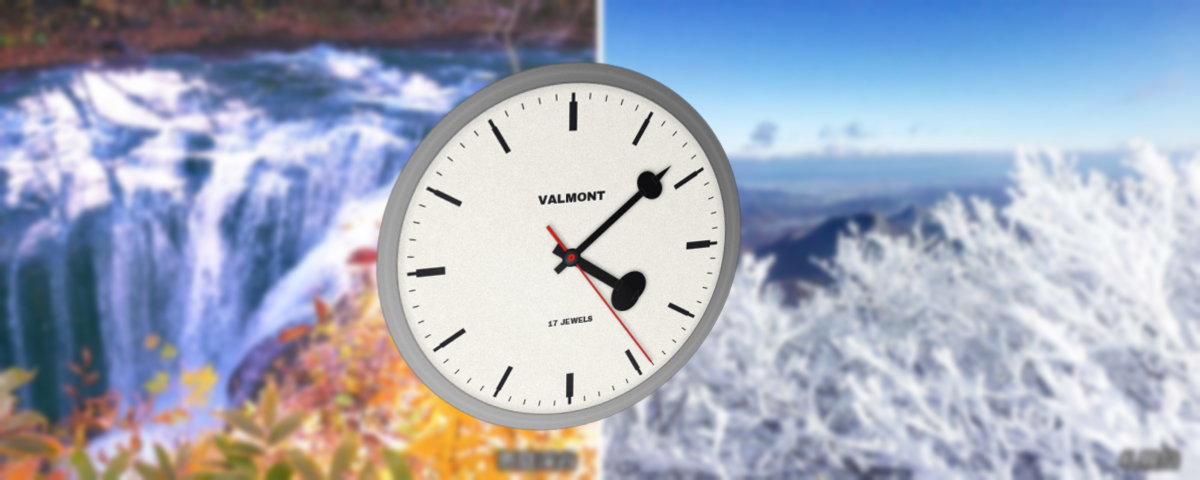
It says 4 h 08 min 24 s
